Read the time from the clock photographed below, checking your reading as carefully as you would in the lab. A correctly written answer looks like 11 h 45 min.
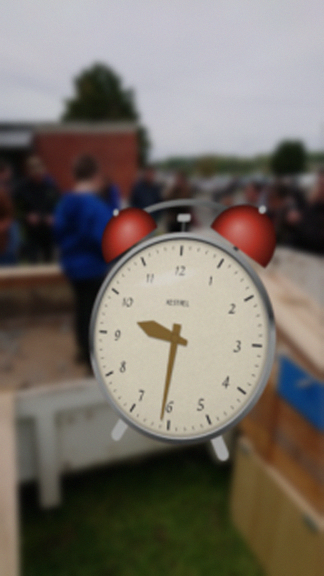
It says 9 h 31 min
